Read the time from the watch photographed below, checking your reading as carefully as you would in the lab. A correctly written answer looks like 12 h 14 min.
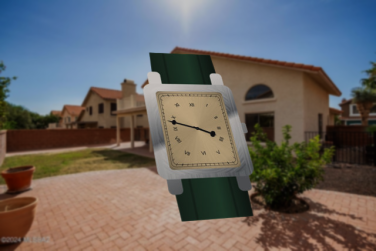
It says 3 h 48 min
